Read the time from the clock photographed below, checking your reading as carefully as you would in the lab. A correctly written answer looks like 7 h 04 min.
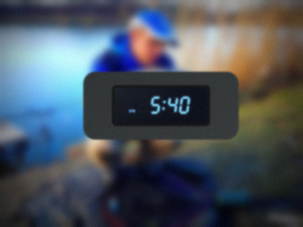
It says 5 h 40 min
